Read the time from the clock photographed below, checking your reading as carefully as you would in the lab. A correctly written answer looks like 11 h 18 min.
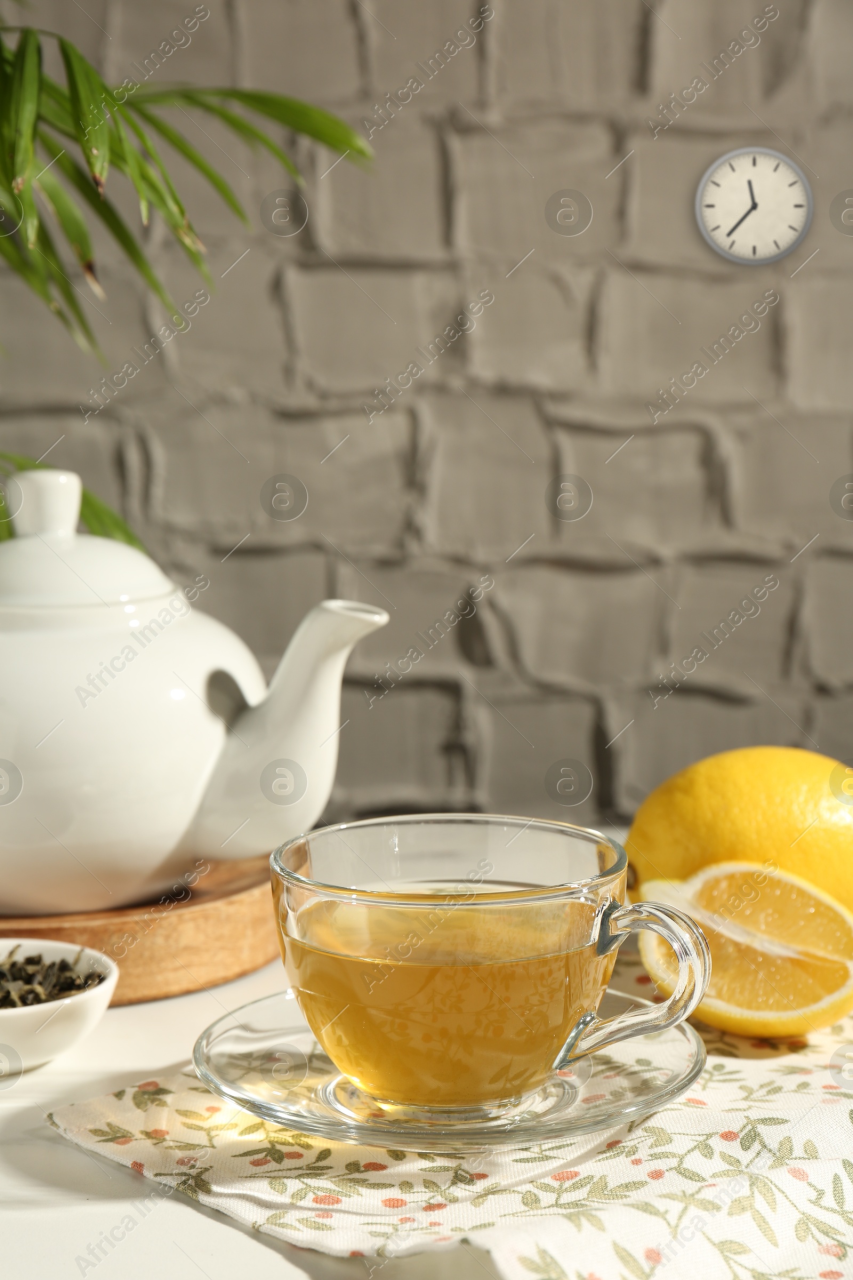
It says 11 h 37 min
